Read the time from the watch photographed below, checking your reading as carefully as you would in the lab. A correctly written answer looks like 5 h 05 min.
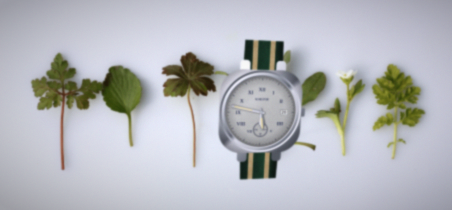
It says 5 h 47 min
